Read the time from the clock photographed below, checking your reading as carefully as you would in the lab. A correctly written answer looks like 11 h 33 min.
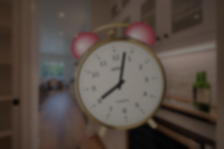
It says 8 h 03 min
